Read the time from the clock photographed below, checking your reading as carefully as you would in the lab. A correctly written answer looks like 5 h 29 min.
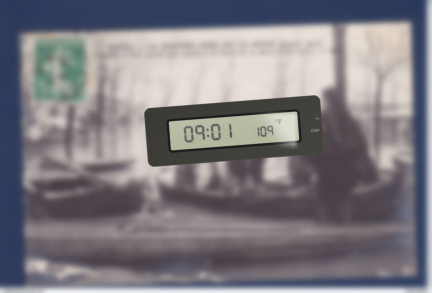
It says 9 h 01 min
